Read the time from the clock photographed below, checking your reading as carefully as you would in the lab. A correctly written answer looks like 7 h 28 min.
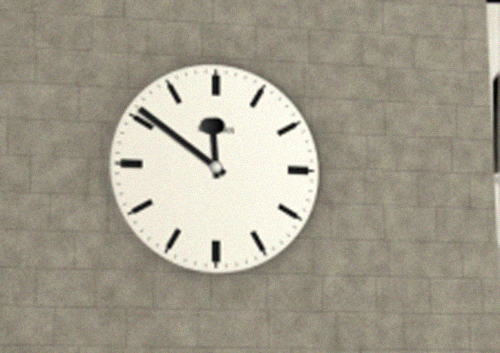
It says 11 h 51 min
